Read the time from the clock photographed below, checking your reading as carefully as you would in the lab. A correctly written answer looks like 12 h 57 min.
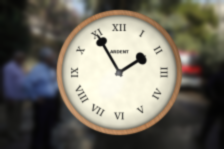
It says 1 h 55 min
